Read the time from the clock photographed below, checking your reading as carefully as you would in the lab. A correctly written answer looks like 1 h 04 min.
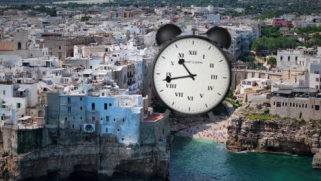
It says 10 h 43 min
